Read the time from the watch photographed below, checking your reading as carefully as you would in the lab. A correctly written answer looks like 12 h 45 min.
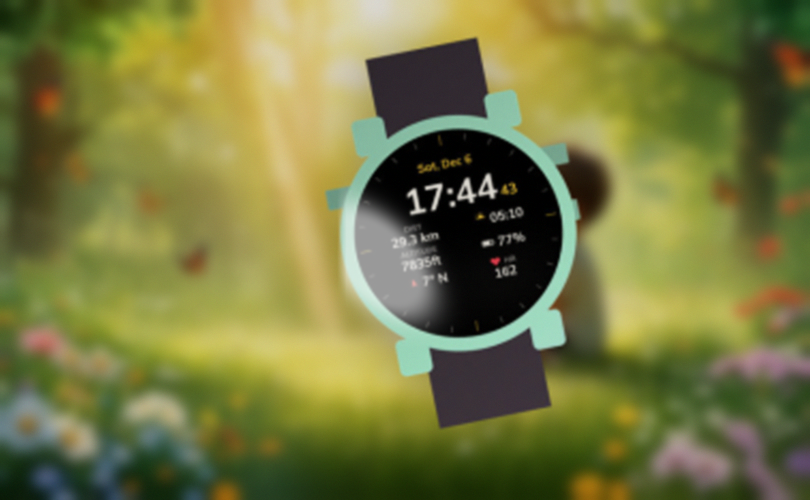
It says 17 h 44 min
